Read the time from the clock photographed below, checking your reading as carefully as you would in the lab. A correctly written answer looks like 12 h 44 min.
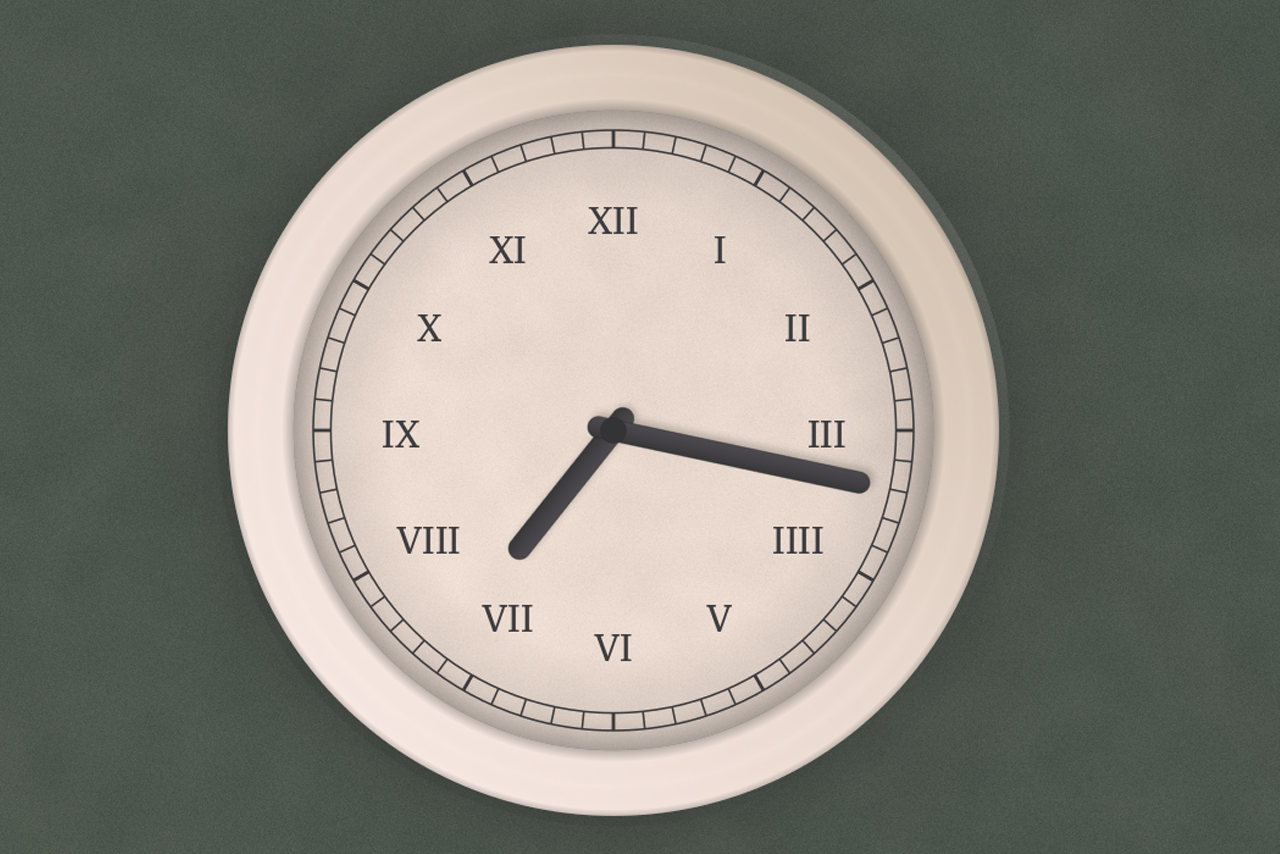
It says 7 h 17 min
